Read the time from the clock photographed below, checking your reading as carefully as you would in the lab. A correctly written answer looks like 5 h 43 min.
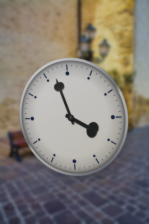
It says 3 h 57 min
